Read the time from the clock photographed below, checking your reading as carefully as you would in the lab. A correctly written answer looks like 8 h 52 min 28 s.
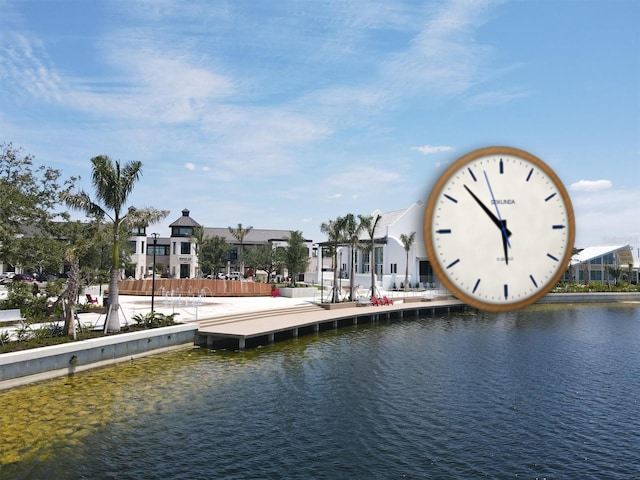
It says 5 h 52 min 57 s
